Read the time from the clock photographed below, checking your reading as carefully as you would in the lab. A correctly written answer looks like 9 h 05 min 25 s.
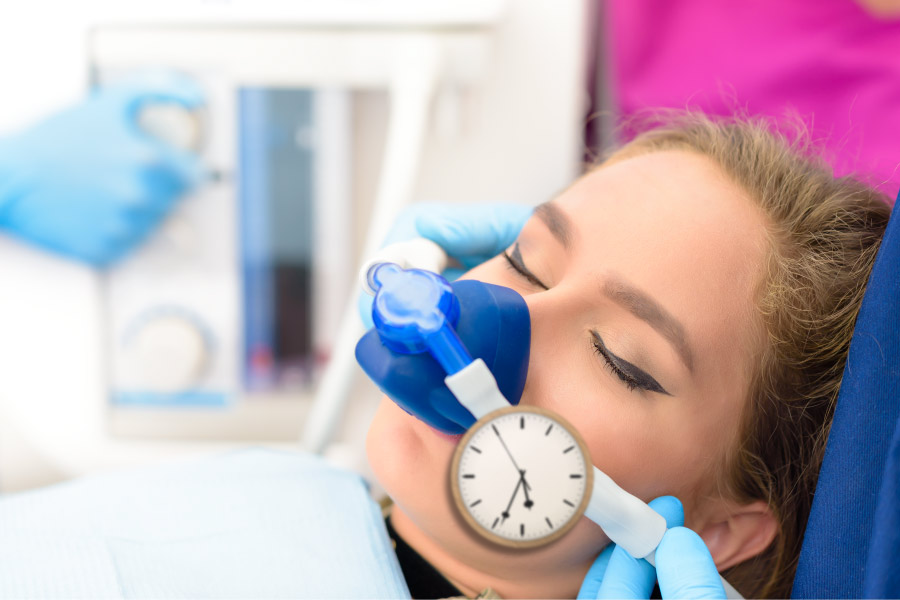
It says 5 h 33 min 55 s
